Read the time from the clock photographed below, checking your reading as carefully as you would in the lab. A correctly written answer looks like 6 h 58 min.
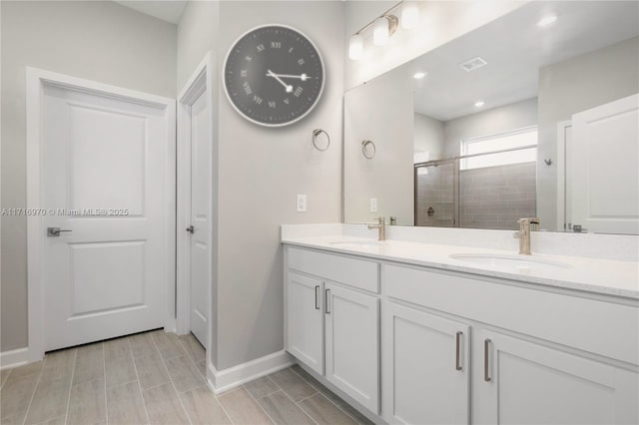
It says 4 h 15 min
